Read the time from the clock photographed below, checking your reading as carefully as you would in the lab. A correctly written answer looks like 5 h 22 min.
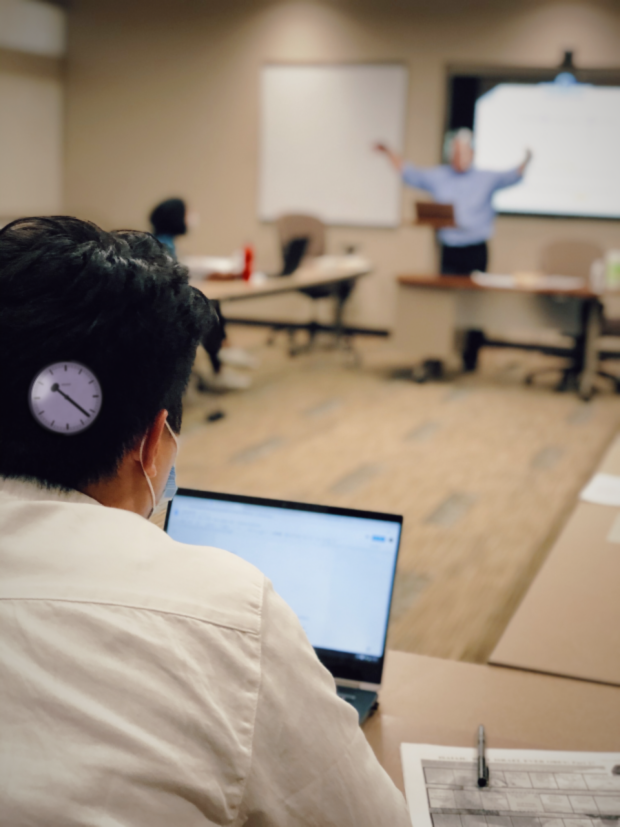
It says 10 h 22 min
